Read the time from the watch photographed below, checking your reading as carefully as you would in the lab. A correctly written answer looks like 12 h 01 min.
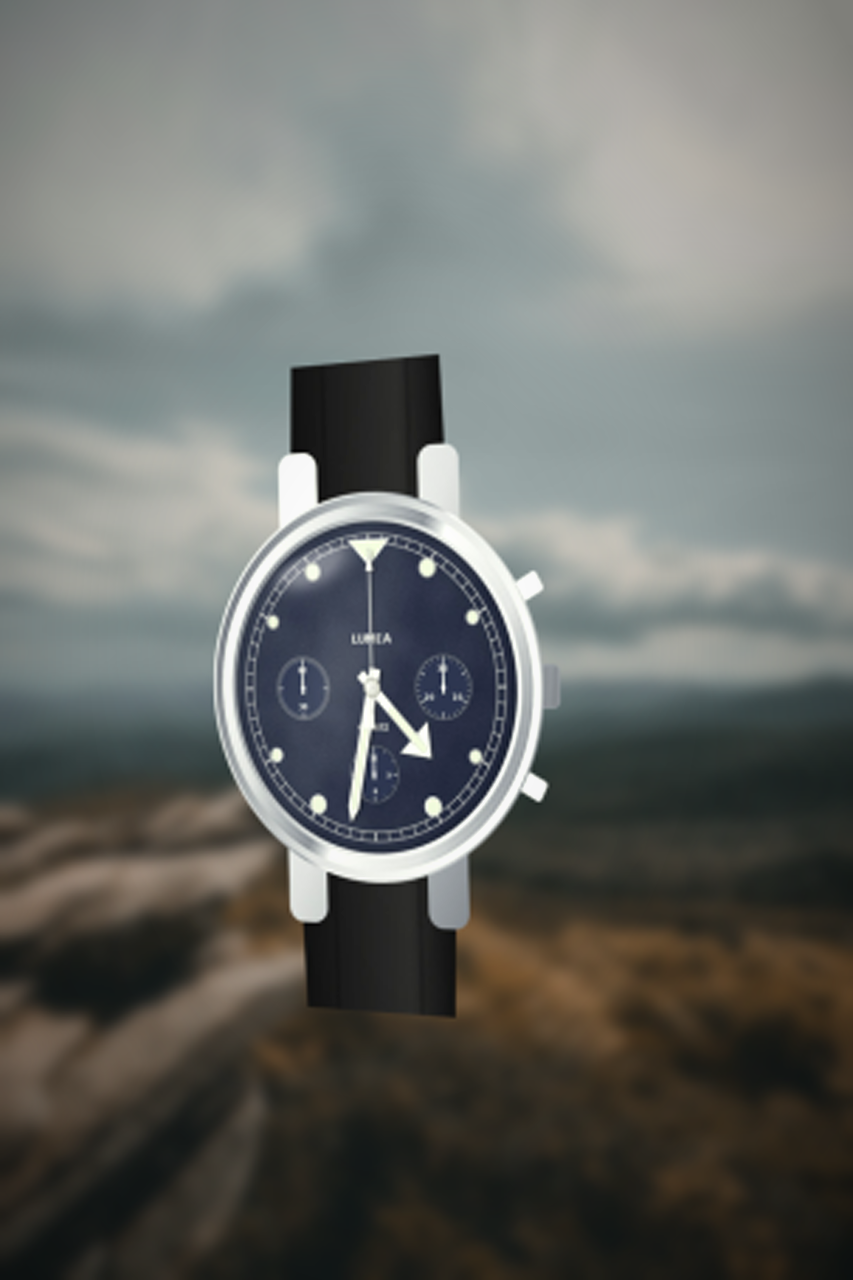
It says 4 h 32 min
